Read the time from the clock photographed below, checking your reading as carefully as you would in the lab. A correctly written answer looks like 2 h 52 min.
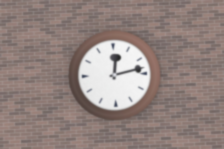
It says 12 h 13 min
